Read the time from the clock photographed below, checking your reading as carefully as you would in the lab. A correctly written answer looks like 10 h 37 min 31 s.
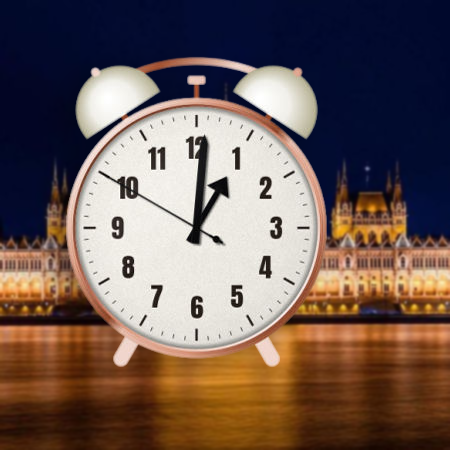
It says 1 h 00 min 50 s
